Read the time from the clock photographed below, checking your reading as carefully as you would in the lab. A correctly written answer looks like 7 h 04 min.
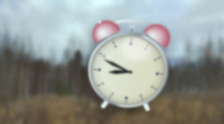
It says 8 h 49 min
